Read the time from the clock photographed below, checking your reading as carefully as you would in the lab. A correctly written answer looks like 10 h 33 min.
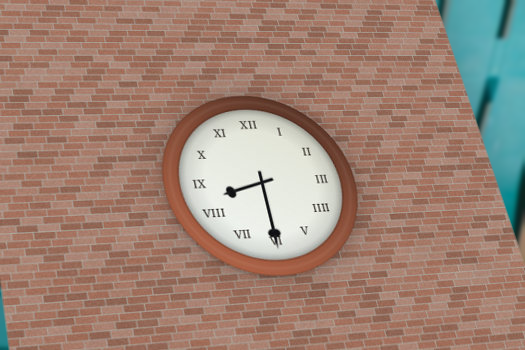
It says 8 h 30 min
